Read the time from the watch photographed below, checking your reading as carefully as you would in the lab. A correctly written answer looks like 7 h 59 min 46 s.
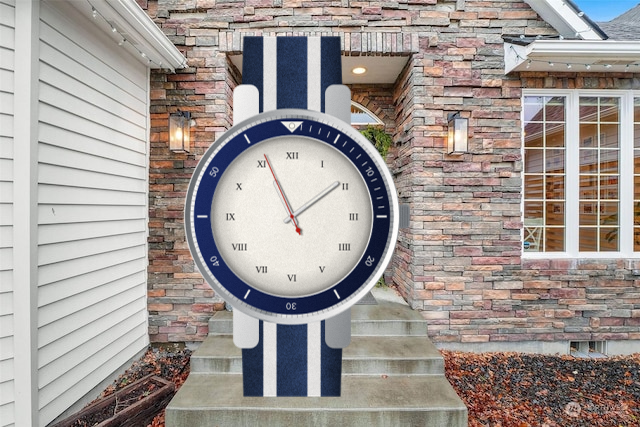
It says 11 h 08 min 56 s
